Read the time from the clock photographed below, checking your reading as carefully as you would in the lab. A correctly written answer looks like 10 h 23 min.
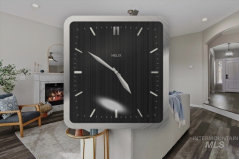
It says 4 h 51 min
